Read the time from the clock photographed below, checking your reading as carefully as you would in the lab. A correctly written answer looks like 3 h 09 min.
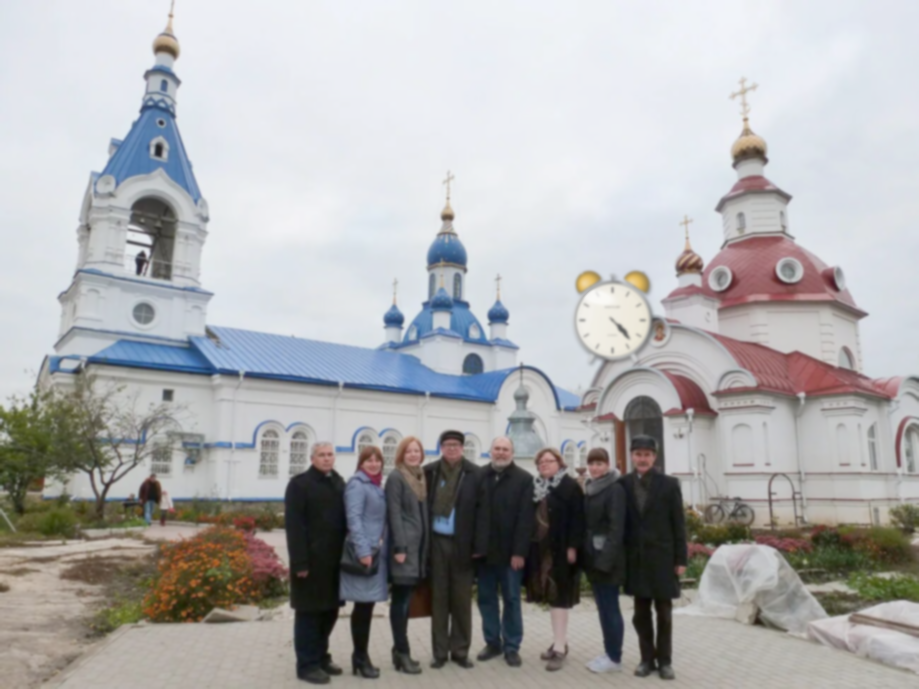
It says 4 h 23 min
